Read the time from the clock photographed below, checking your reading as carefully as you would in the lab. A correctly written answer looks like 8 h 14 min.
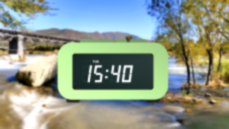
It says 15 h 40 min
